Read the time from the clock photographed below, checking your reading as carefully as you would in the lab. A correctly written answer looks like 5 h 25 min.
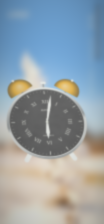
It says 6 h 02 min
